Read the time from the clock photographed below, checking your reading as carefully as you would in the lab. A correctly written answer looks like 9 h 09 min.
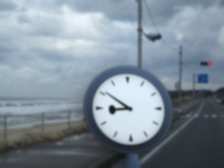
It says 8 h 51 min
